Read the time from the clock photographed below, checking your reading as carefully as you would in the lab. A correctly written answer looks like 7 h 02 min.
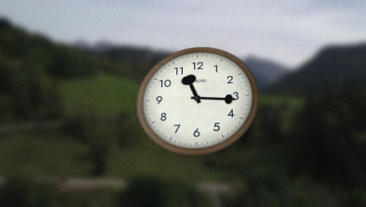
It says 11 h 16 min
